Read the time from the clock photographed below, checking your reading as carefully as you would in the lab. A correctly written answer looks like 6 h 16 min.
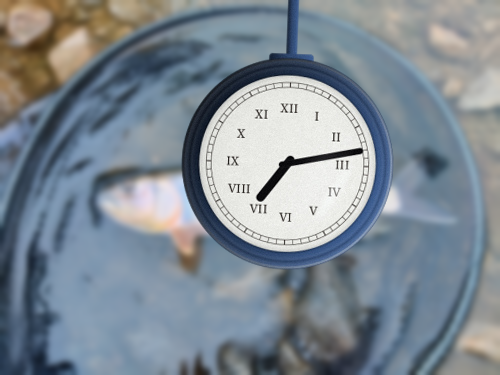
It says 7 h 13 min
